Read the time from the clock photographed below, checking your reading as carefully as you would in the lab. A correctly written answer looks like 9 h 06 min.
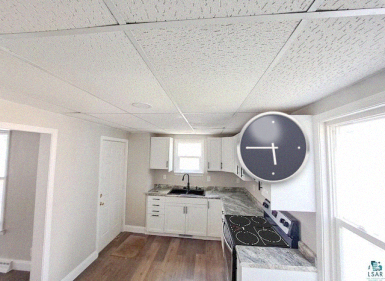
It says 5 h 45 min
